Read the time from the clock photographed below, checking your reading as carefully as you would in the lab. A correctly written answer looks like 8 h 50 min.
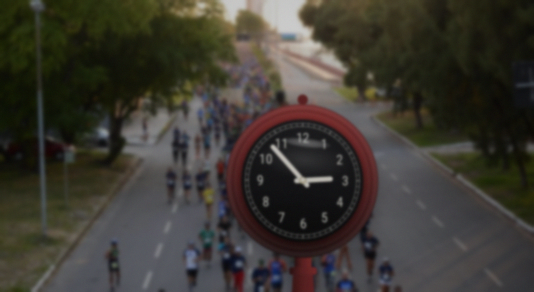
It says 2 h 53 min
